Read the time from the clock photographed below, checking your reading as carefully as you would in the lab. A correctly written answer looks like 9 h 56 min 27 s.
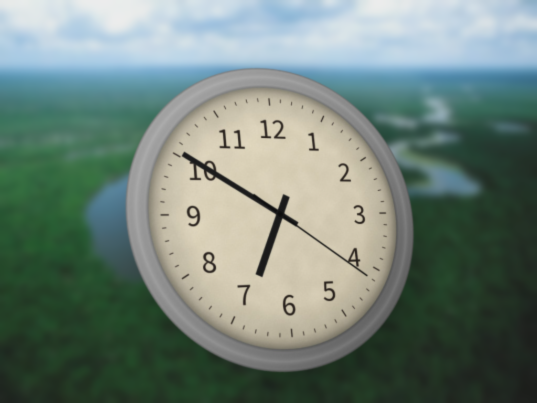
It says 6 h 50 min 21 s
